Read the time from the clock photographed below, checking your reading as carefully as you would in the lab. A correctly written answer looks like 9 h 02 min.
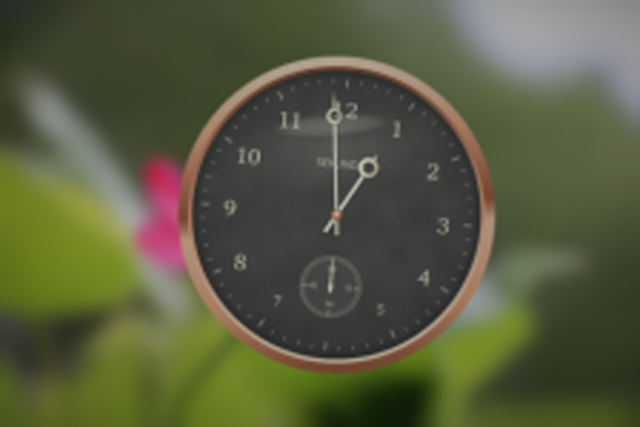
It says 12 h 59 min
